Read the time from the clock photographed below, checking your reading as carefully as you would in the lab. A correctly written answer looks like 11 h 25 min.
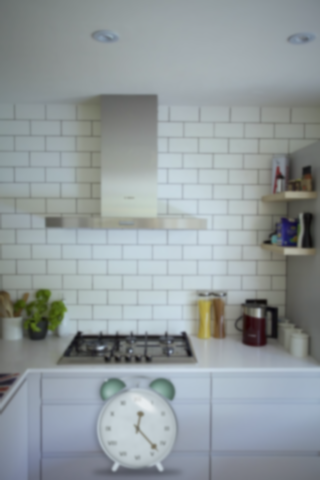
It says 12 h 23 min
